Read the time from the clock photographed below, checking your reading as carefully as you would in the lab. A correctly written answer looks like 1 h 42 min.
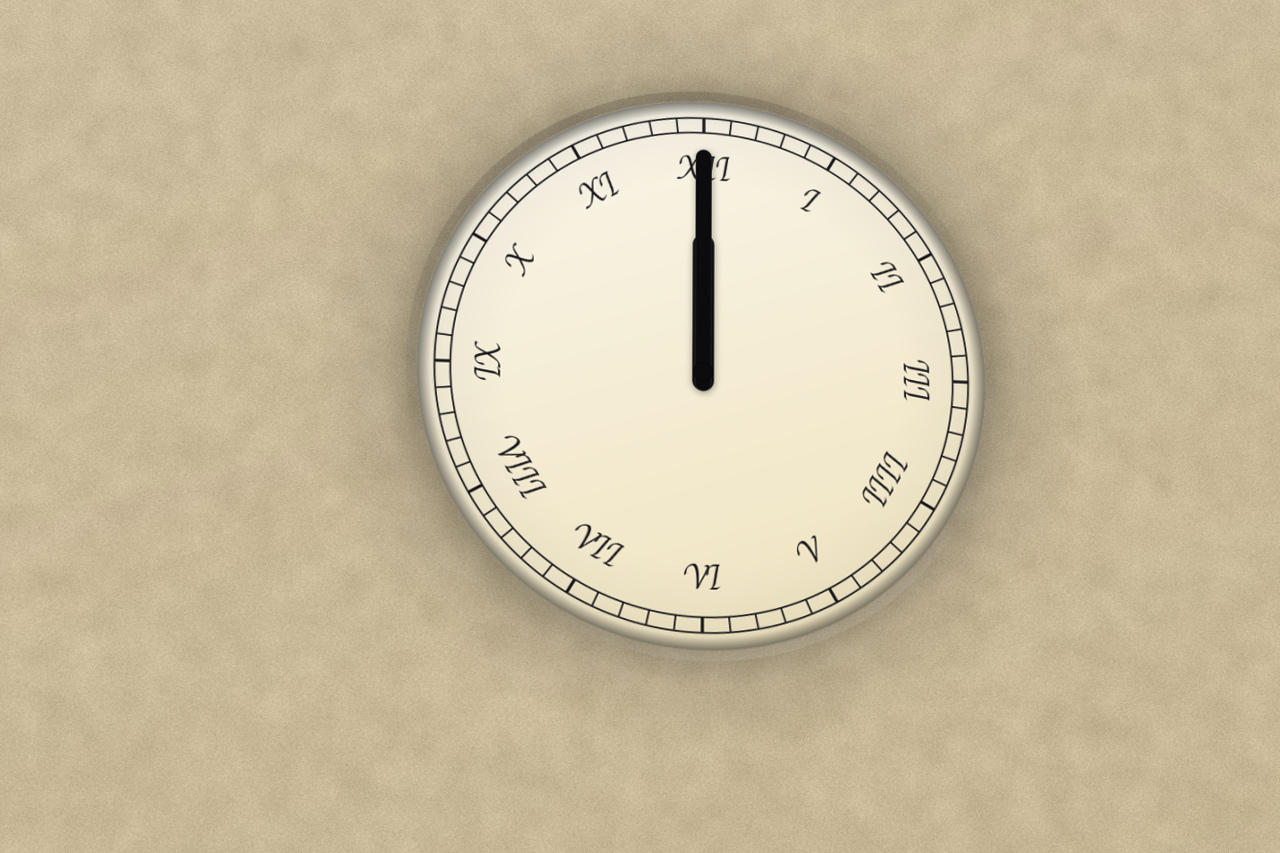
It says 12 h 00 min
